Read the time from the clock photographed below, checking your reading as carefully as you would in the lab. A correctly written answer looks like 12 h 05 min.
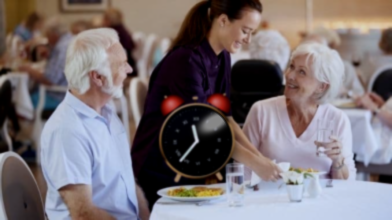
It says 11 h 37 min
